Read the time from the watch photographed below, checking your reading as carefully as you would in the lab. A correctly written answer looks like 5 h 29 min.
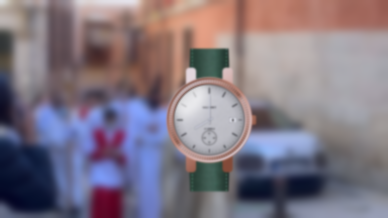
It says 8 h 00 min
